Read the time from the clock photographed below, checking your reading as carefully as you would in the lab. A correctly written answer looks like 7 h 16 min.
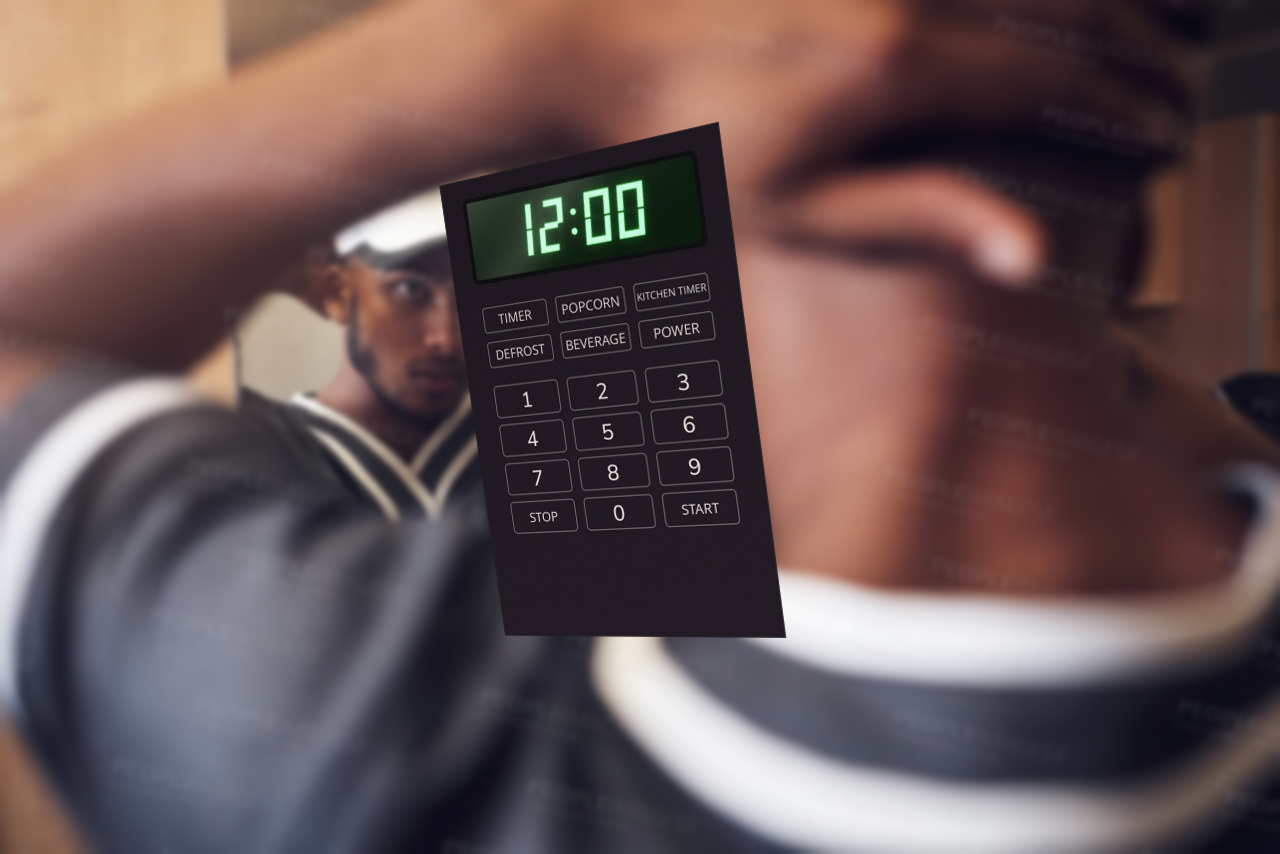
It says 12 h 00 min
